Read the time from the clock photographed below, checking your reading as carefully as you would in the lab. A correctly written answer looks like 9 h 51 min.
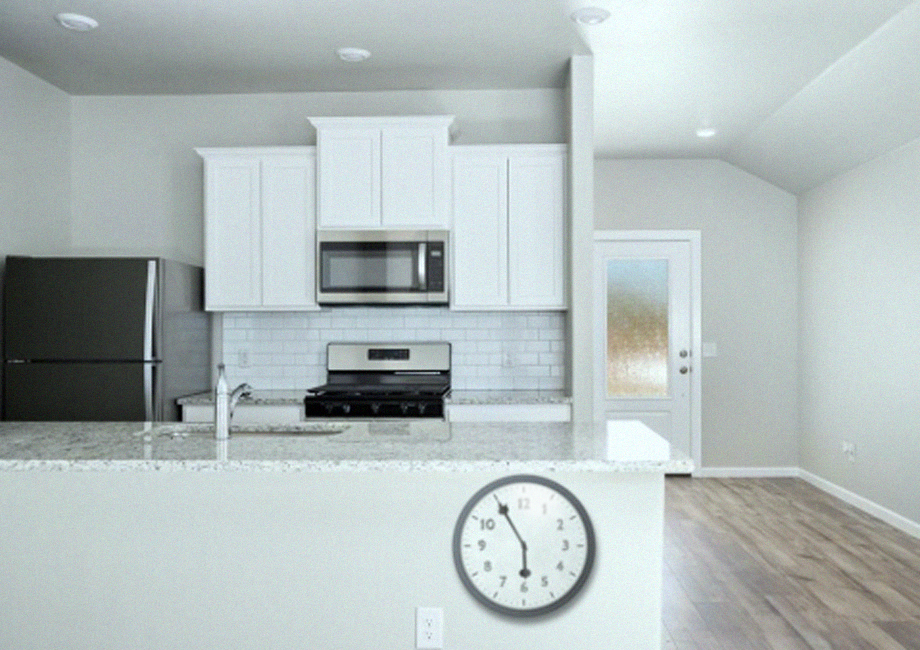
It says 5 h 55 min
